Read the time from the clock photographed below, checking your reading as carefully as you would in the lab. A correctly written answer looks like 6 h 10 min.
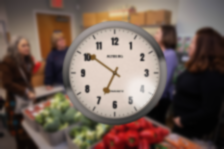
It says 6 h 51 min
